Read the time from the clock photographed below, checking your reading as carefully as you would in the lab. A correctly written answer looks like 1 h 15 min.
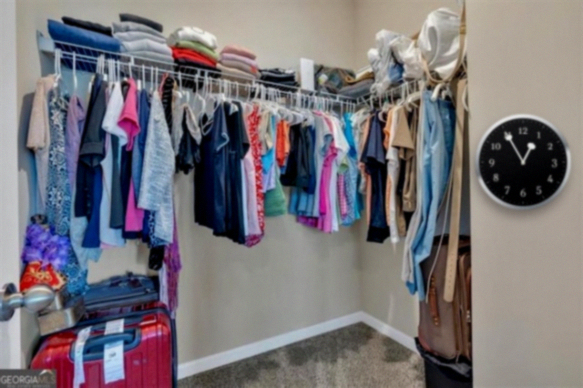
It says 12 h 55 min
